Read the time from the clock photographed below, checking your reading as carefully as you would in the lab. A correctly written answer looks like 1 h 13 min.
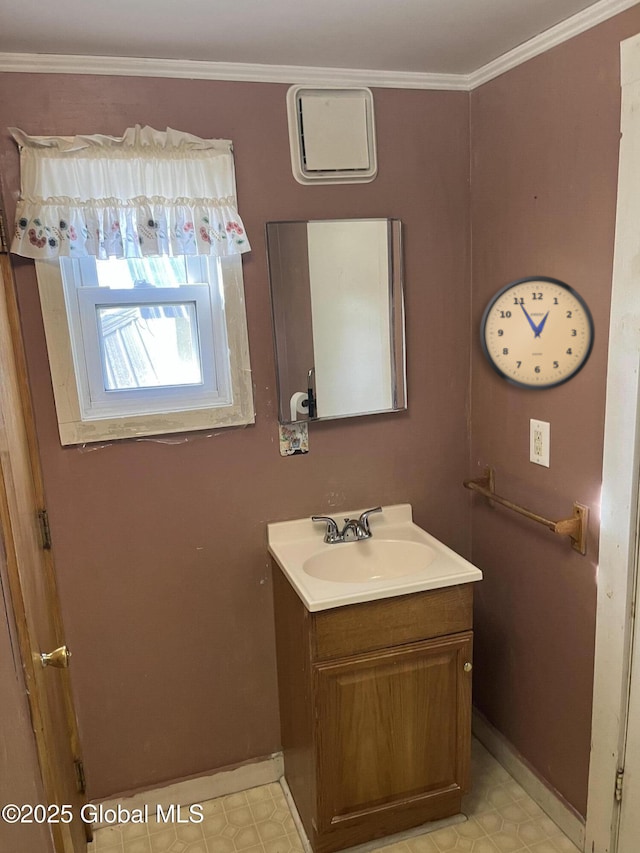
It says 12 h 55 min
